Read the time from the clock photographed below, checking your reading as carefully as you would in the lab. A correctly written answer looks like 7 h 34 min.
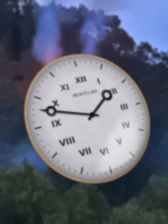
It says 1 h 48 min
